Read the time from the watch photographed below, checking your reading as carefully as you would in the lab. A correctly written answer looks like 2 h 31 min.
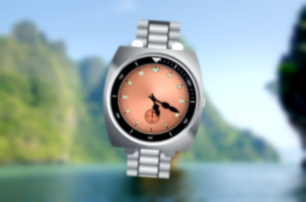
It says 5 h 19 min
